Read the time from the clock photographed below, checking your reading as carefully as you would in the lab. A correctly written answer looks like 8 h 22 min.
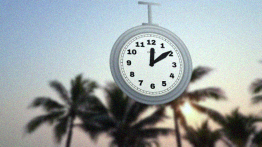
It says 12 h 09 min
